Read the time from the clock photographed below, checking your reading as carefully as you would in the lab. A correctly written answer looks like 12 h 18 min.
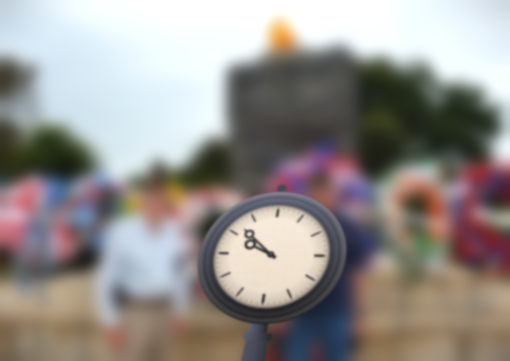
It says 9 h 52 min
